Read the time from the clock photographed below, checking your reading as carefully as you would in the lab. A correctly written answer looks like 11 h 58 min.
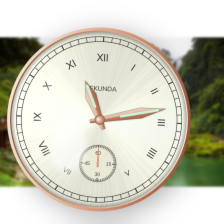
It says 11 h 13 min
